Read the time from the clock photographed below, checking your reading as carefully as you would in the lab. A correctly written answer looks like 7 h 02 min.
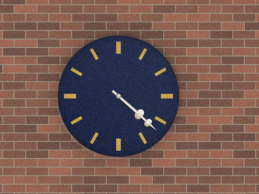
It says 4 h 22 min
